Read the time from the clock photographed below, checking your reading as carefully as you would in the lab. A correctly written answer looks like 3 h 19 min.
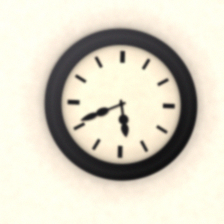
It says 5 h 41 min
